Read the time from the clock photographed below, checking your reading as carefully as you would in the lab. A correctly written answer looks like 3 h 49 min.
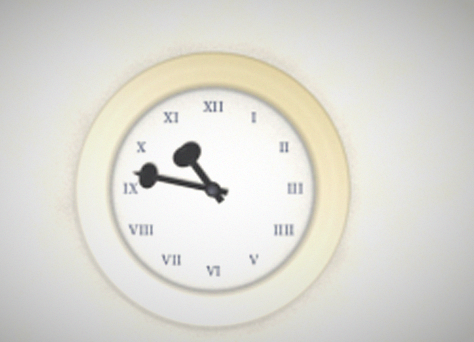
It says 10 h 47 min
